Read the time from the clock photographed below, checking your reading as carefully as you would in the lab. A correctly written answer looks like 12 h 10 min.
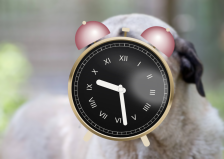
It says 9 h 28 min
